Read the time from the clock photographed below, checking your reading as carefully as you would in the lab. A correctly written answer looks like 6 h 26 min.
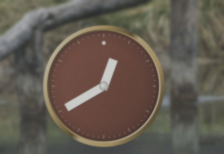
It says 12 h 40 min
